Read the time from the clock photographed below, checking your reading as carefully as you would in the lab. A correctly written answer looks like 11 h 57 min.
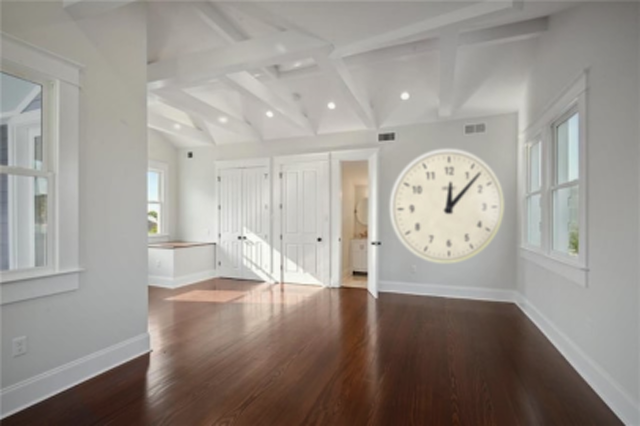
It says 12 h 07 min
